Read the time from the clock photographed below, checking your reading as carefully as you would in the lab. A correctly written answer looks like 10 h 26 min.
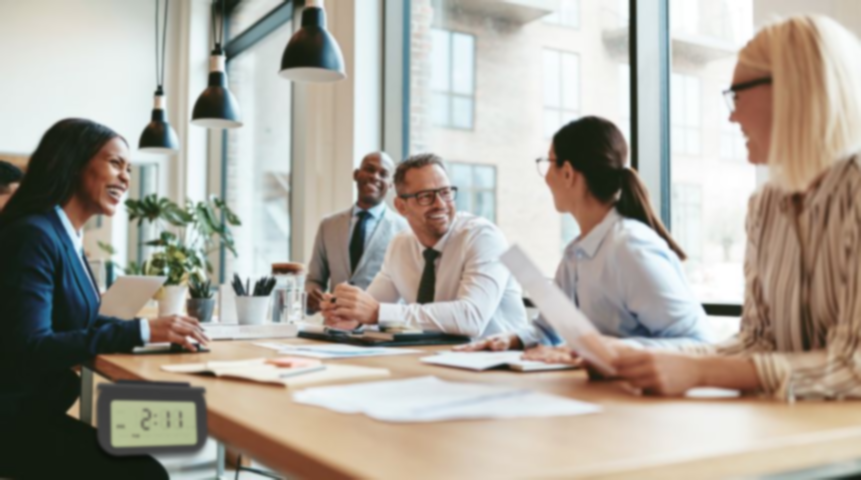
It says 2 h 11 min
